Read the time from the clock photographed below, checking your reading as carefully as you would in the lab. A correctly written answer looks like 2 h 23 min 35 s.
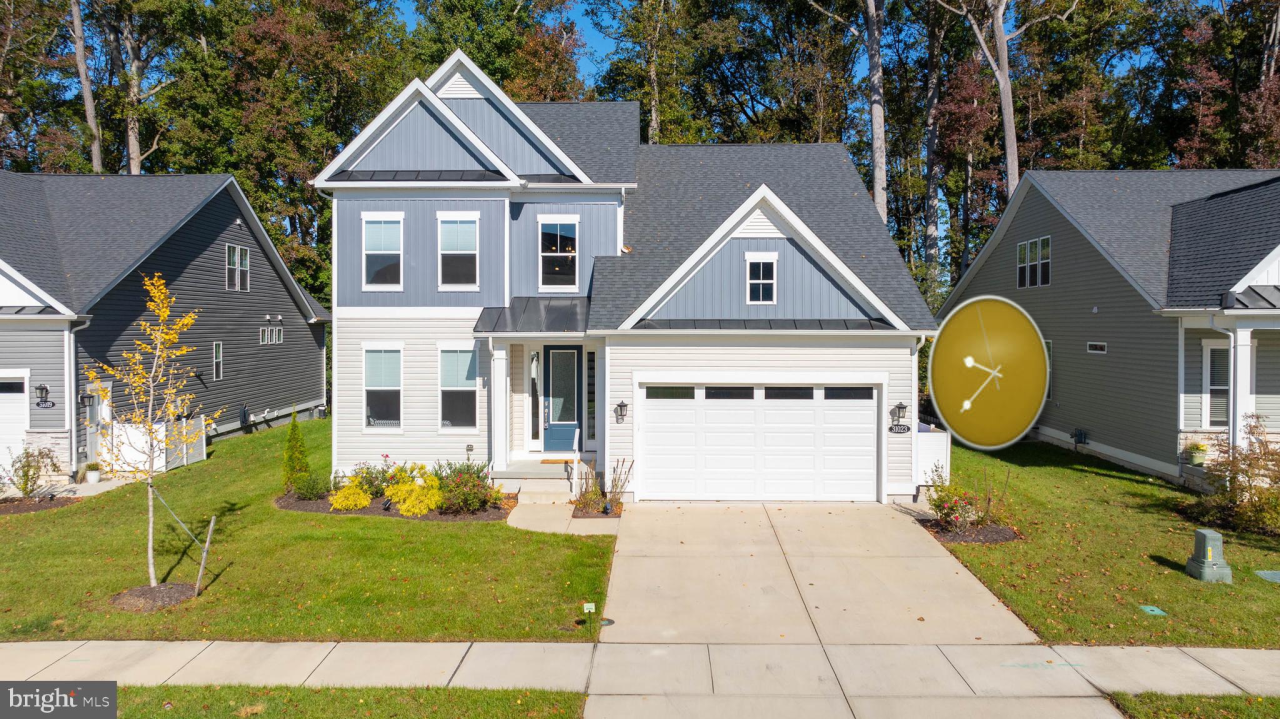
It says 9 h 37 min 57 s
